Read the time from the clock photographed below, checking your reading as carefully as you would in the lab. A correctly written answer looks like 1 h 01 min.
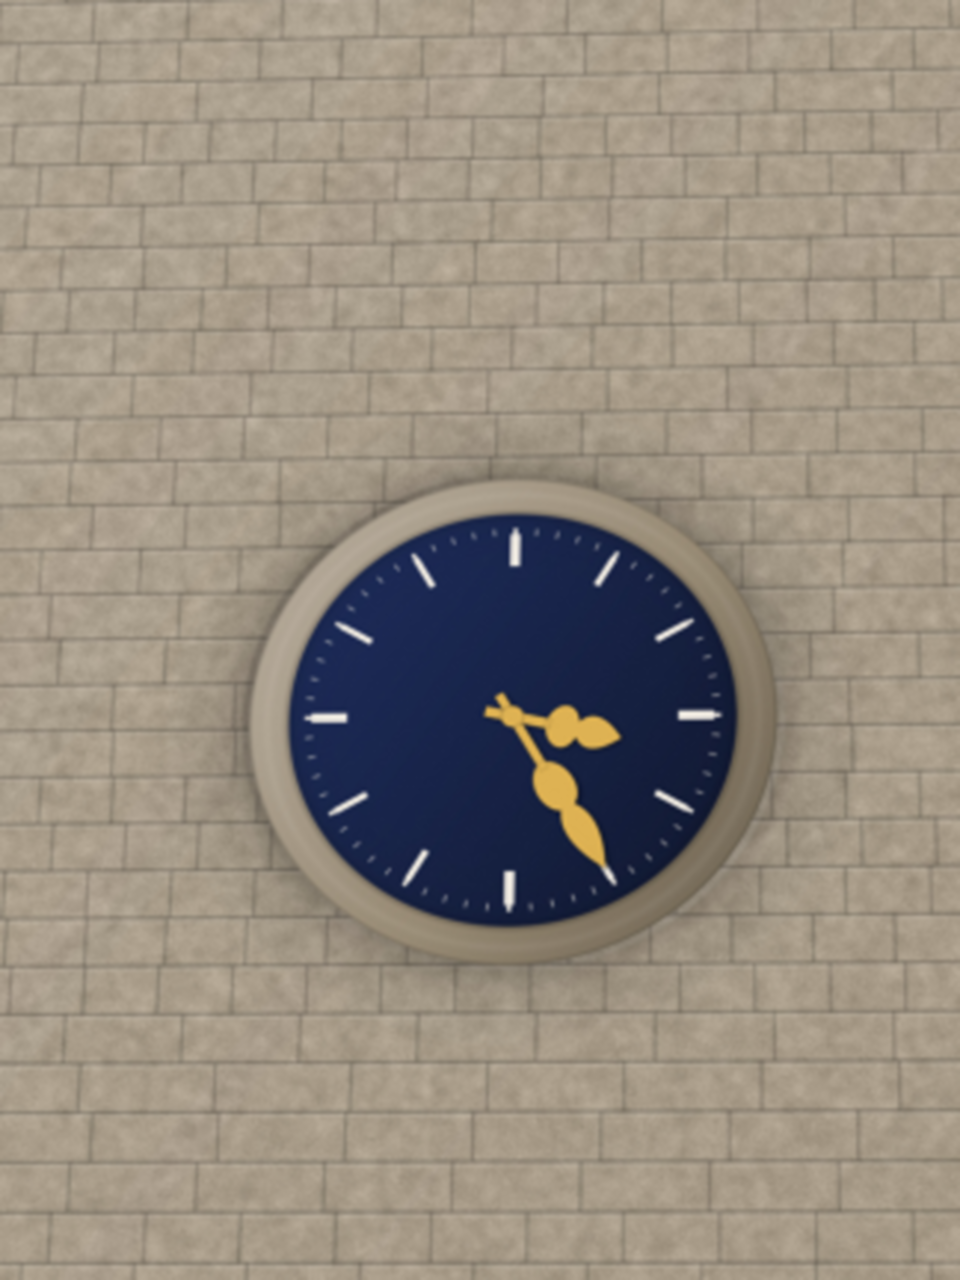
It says 3 h 25 min
